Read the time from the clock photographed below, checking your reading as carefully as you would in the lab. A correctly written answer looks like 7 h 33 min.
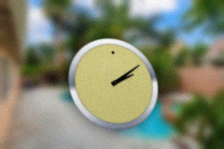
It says 2 h 09 min
